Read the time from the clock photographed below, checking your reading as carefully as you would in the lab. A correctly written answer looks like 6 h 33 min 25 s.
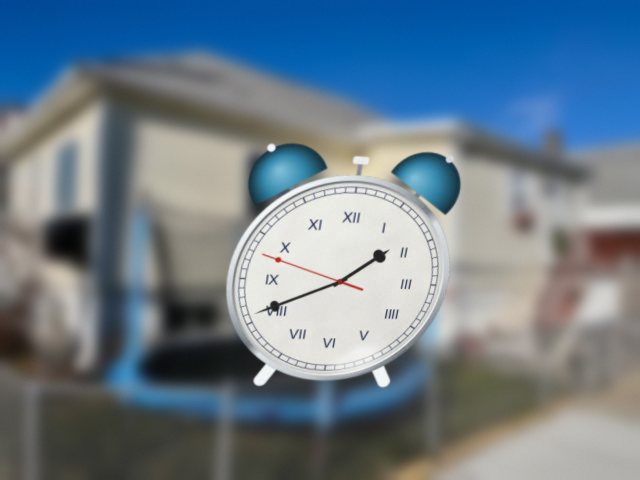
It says 1 h 40 min 48 s
